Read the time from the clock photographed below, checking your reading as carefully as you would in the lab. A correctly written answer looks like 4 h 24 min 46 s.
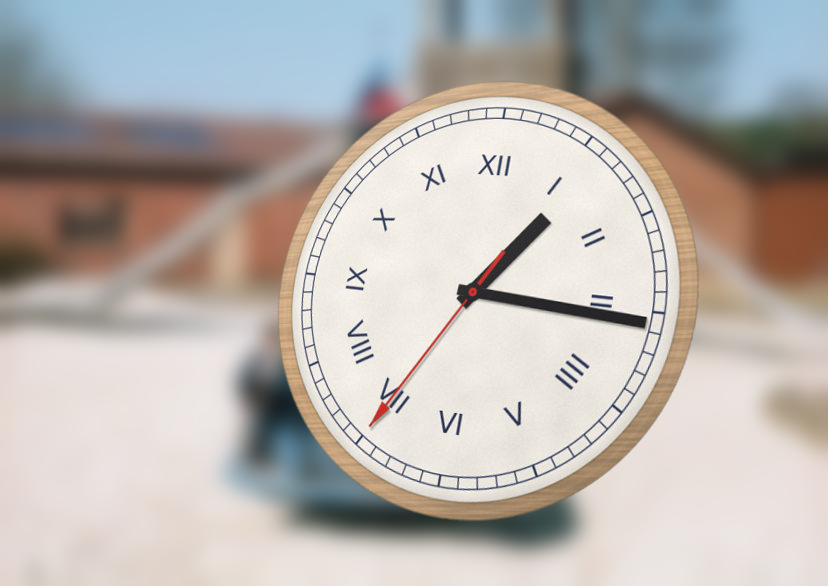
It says 1 h 15 min 35 s
